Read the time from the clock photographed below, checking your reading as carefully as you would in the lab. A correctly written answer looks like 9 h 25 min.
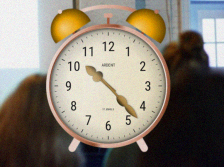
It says 10 h 23 min
